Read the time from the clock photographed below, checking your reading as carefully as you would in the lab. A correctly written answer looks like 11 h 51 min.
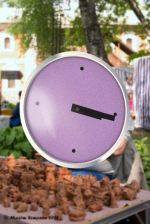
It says 3 h 16 min
